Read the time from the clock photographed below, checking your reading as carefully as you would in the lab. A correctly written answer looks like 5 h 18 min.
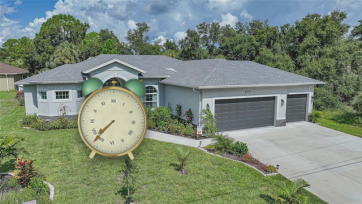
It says 7 h 37 min
